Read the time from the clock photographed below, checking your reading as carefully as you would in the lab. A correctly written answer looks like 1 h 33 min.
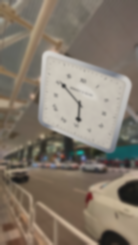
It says 5 h 51 min
